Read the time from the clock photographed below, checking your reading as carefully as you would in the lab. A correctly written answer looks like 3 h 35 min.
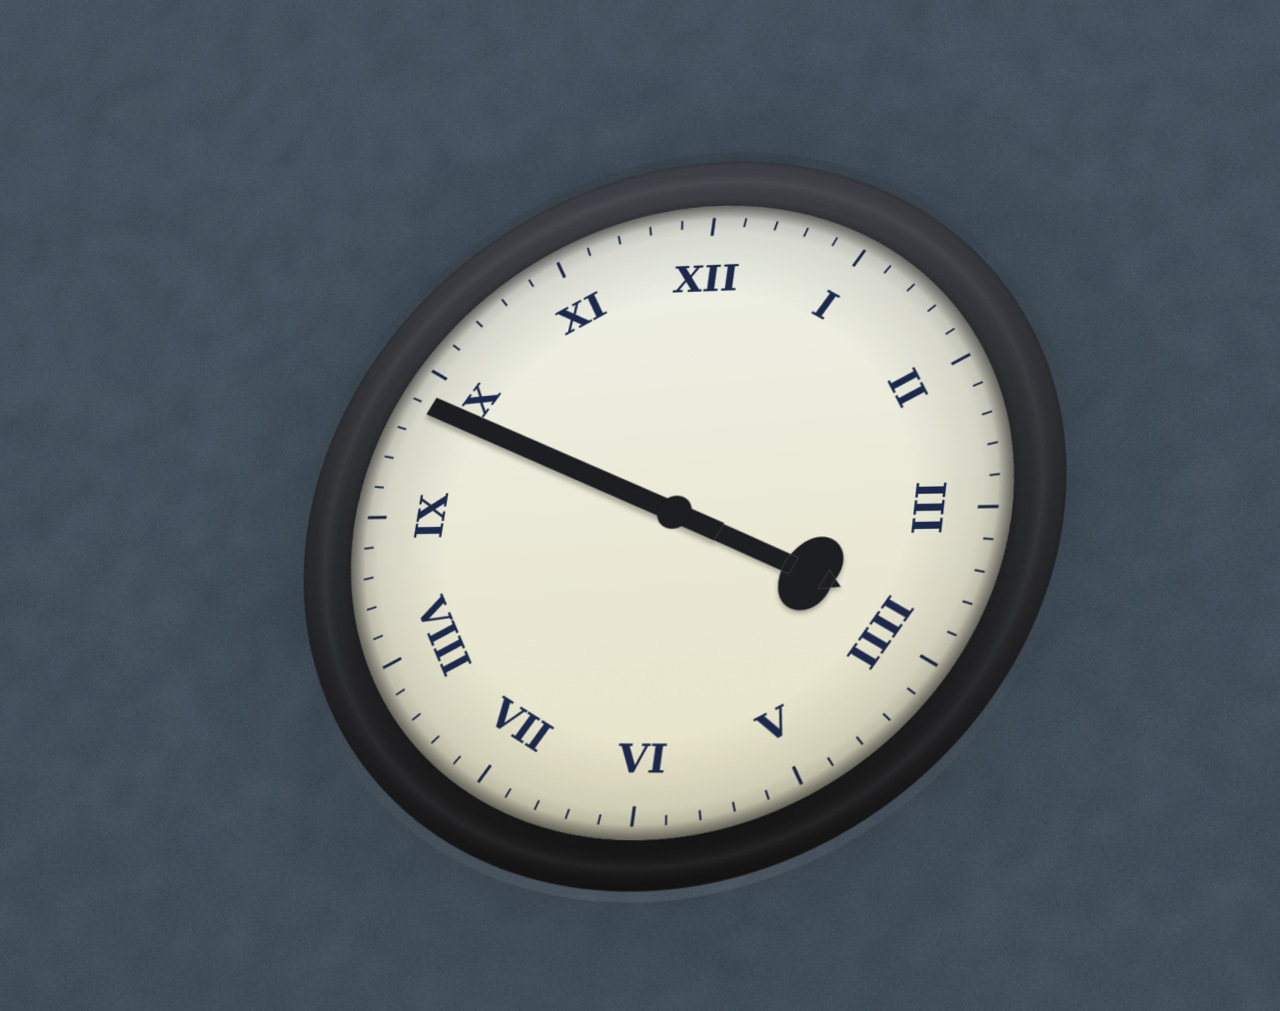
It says 3 h 49 min
